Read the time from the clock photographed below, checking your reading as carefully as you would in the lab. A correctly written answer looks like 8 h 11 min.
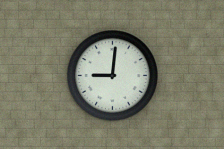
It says 9 h 01 min
